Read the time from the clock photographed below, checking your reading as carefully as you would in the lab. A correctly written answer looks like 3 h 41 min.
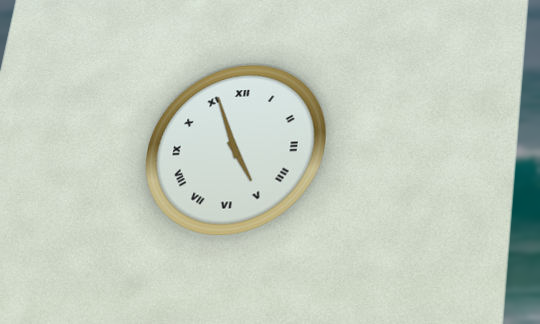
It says 4 h 56 min
